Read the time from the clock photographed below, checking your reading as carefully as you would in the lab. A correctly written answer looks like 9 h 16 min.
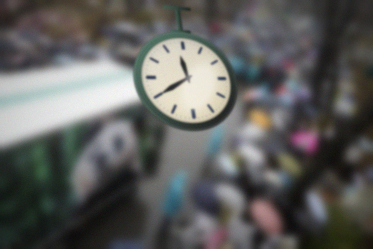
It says 11 h 40 min
